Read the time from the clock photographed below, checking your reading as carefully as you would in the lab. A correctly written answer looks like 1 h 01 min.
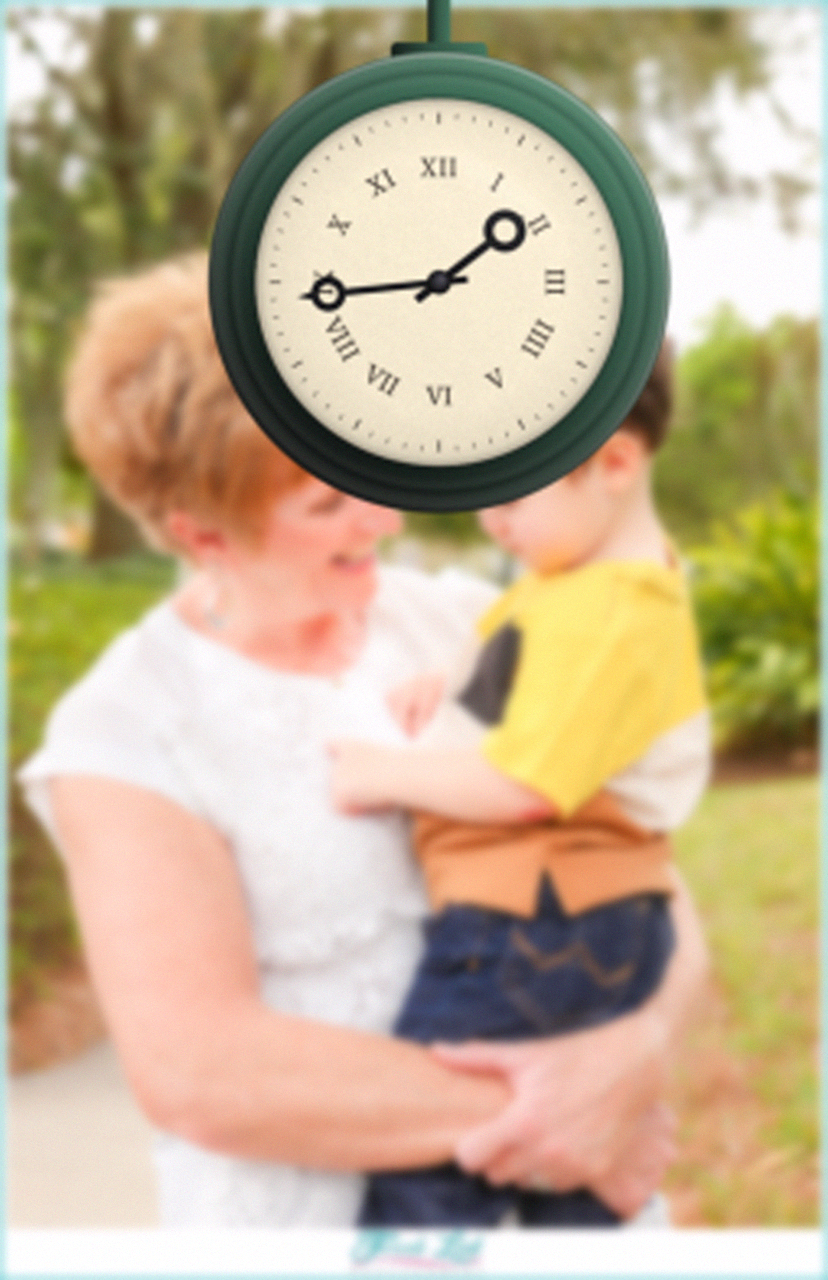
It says 1 h 44 min
